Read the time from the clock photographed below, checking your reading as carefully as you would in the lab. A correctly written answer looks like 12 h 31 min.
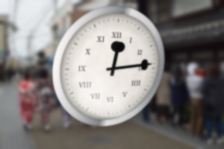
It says 12 h 14 min
